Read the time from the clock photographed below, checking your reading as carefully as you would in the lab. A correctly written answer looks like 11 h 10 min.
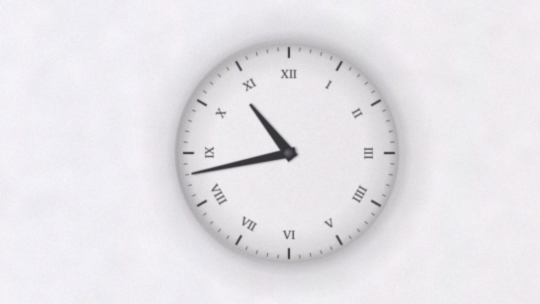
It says 10 h 43 min
